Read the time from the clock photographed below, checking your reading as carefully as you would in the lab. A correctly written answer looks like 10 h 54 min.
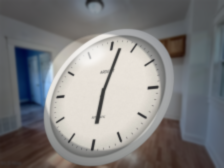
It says 6 h 02 min
